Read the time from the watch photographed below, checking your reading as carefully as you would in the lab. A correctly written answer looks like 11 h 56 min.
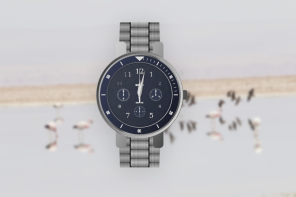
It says 12 h 02 min
